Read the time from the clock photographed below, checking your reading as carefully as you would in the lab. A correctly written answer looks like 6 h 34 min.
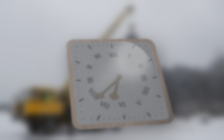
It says 6 h 38 min
